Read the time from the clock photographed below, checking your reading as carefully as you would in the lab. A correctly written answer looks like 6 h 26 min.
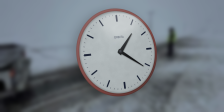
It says 1 h 21 min
